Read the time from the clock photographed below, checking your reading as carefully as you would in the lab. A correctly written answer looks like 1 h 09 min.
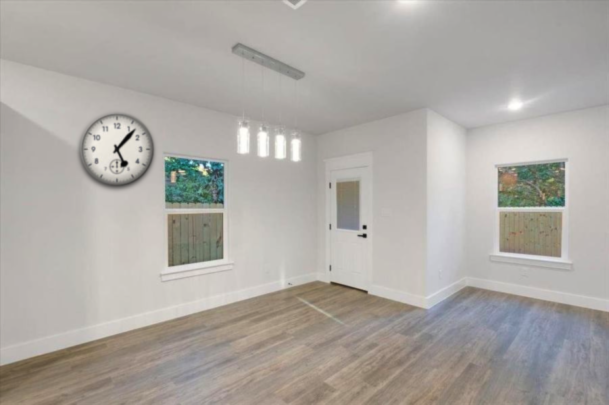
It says 5 h 07 min
